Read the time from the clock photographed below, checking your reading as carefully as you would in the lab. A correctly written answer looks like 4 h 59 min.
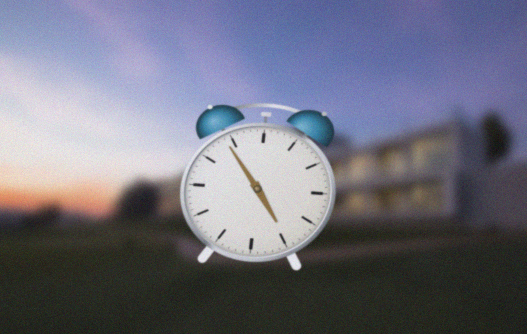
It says 4 h 54 min
